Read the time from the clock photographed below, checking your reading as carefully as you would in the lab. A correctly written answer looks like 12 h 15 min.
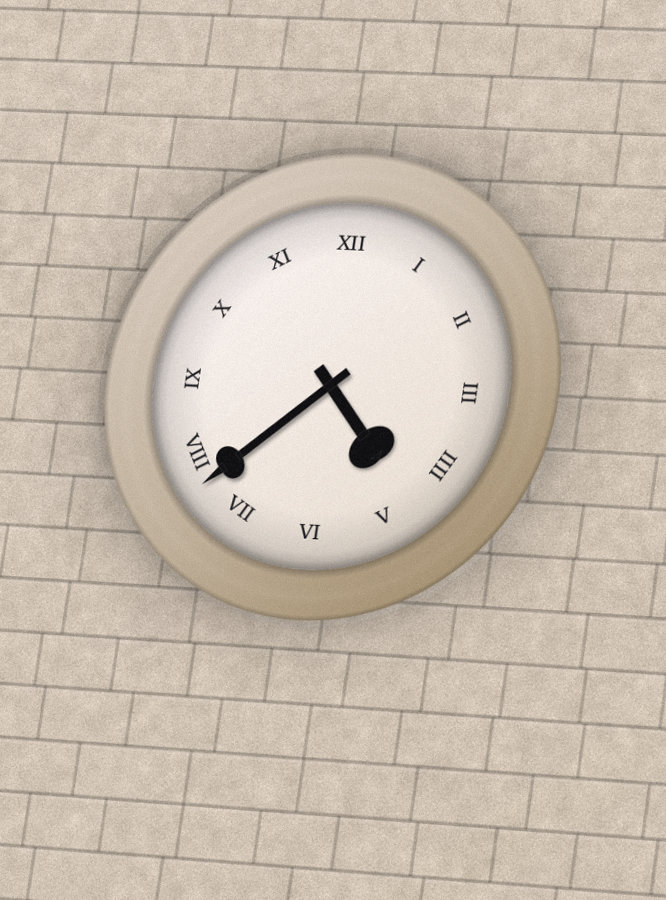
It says 4 h 38 min
